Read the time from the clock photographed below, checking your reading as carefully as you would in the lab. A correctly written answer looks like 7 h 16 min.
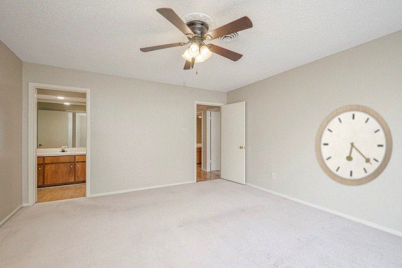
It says 6 h 22 min
